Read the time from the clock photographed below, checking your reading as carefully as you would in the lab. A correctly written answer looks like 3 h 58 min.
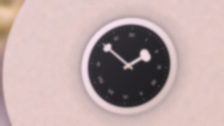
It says 1 h 51 min
